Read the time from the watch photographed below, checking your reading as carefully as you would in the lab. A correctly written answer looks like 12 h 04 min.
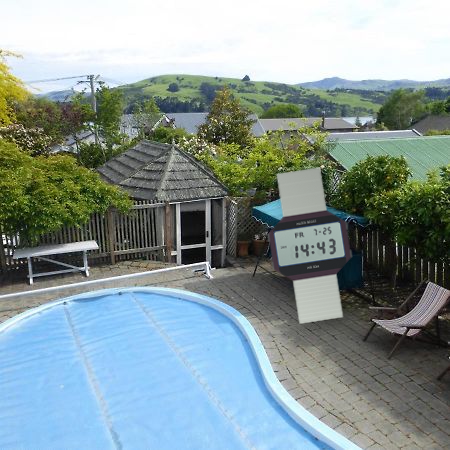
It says 14 h 43 min
